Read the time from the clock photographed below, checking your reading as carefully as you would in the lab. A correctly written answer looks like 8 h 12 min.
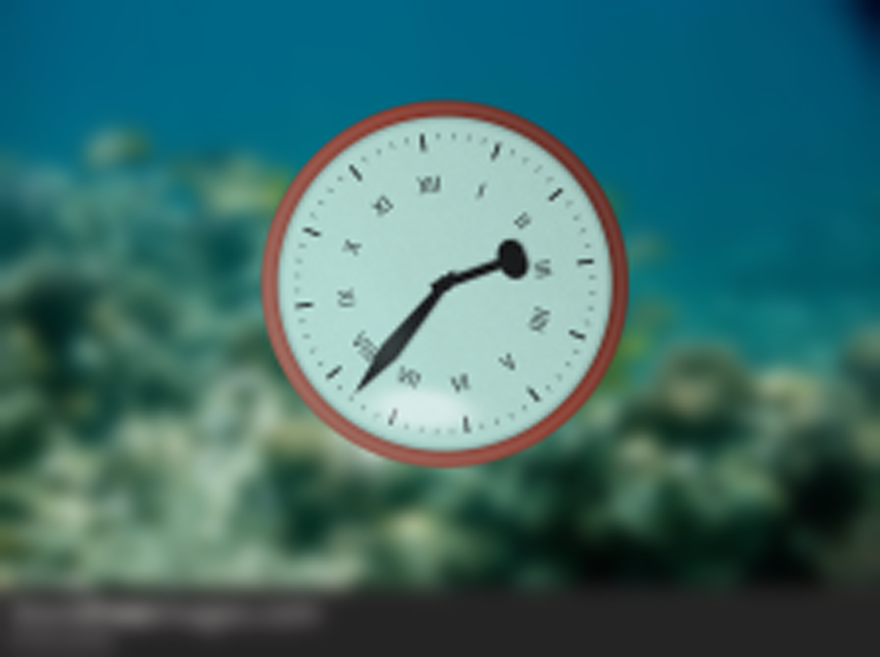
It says 2 h 38 min
